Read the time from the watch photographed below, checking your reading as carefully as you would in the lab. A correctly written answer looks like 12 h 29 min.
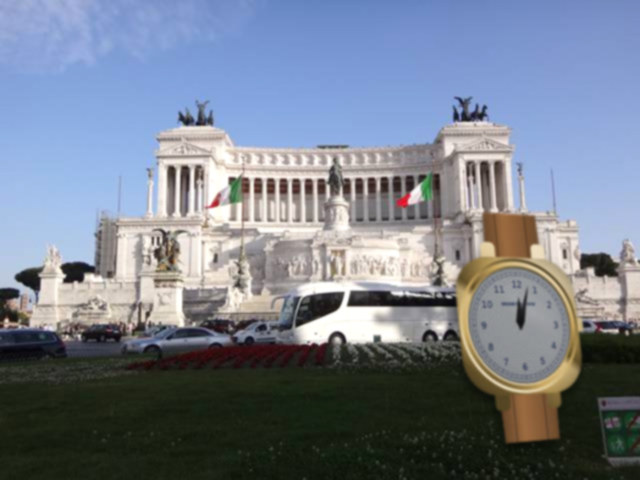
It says 12 h 03 min
